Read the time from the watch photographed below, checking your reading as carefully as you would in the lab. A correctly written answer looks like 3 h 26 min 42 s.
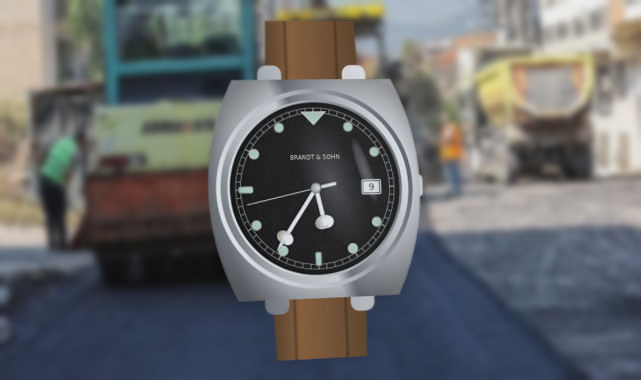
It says 5 h 35 min 43 s
